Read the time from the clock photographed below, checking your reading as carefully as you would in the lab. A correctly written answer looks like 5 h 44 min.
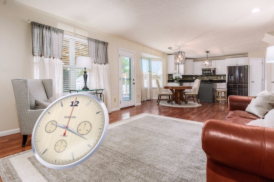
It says 9 h 19 min
